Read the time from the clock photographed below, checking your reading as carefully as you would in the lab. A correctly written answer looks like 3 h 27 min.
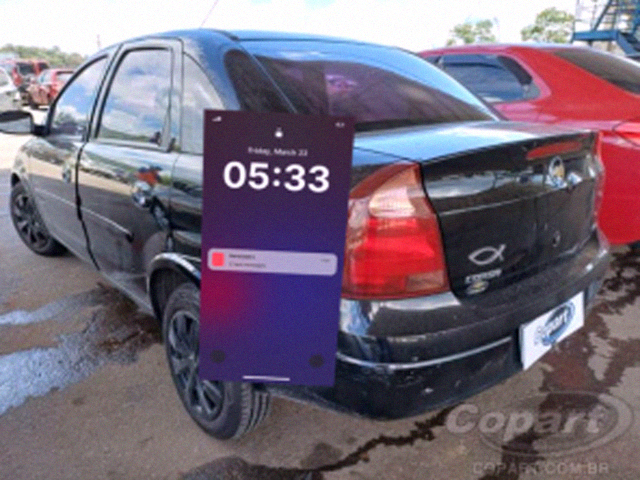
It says 5 h 33 min
